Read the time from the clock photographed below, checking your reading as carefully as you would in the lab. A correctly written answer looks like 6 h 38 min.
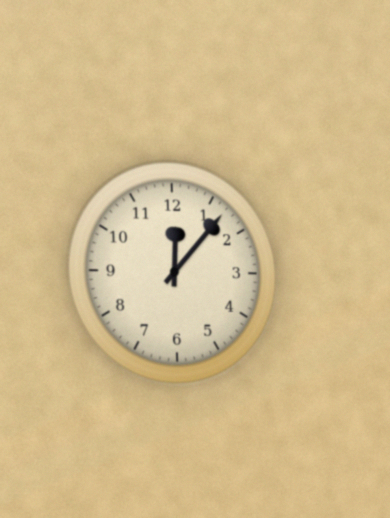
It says 12 h 07 min
